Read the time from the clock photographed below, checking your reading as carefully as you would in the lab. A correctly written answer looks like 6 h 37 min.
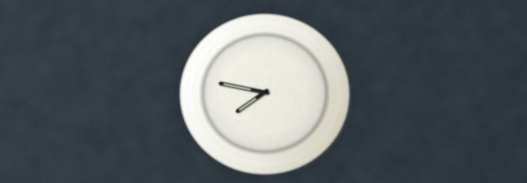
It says 7 h 47 min
